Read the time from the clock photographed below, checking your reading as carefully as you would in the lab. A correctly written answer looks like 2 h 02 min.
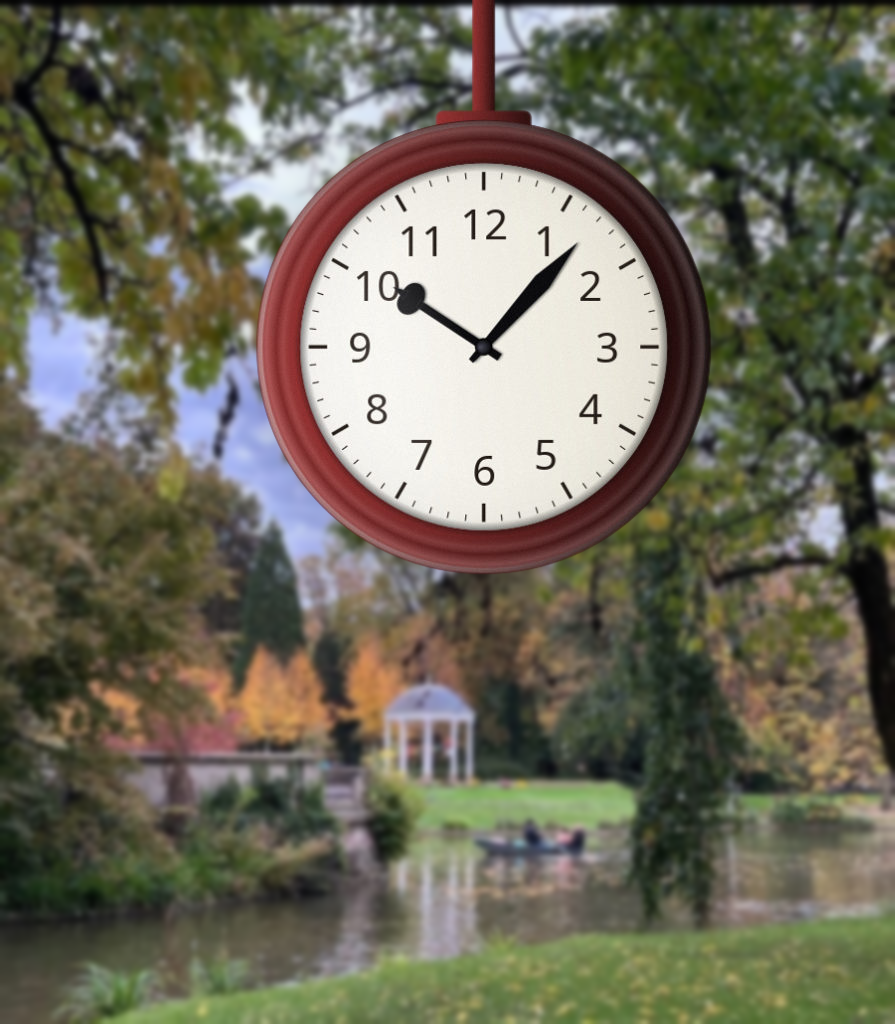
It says 10 h 07 min
